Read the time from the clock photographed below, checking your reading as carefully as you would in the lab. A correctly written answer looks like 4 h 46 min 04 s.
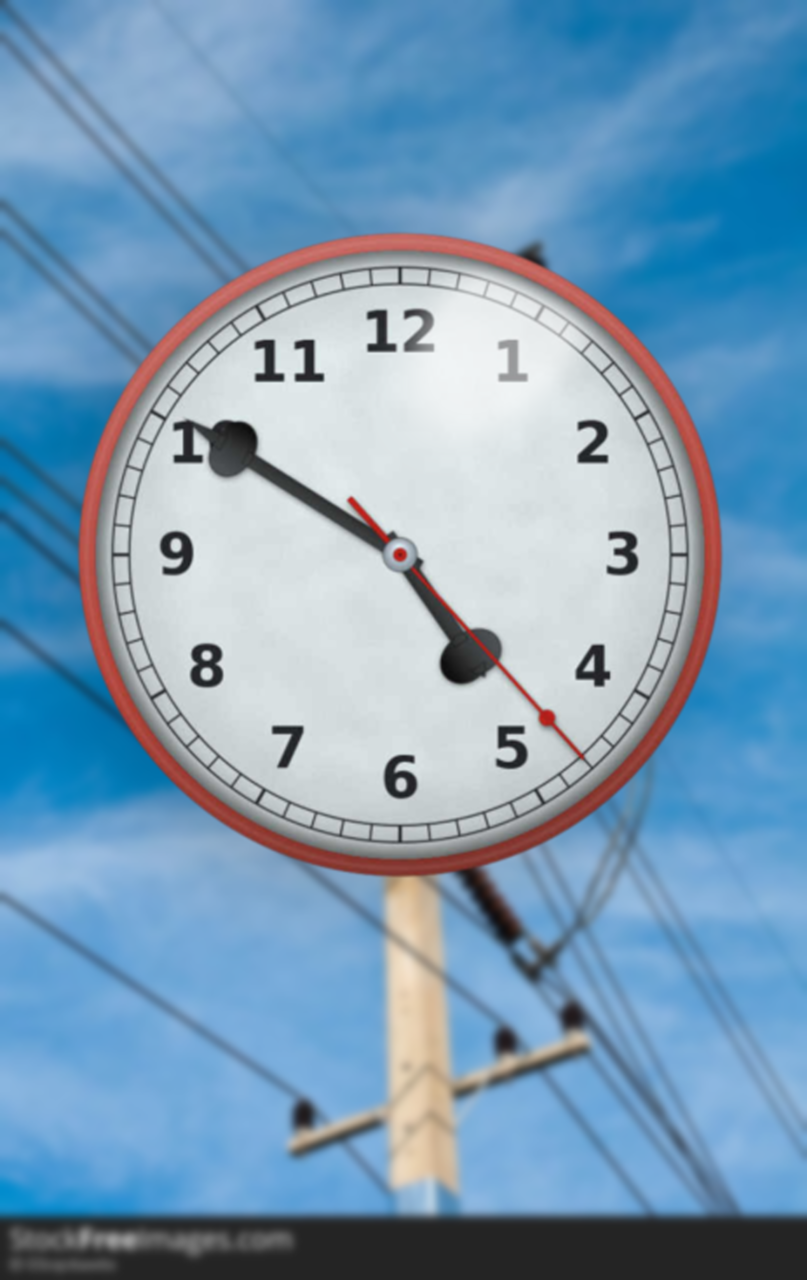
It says 4 h 50 min 23 s
